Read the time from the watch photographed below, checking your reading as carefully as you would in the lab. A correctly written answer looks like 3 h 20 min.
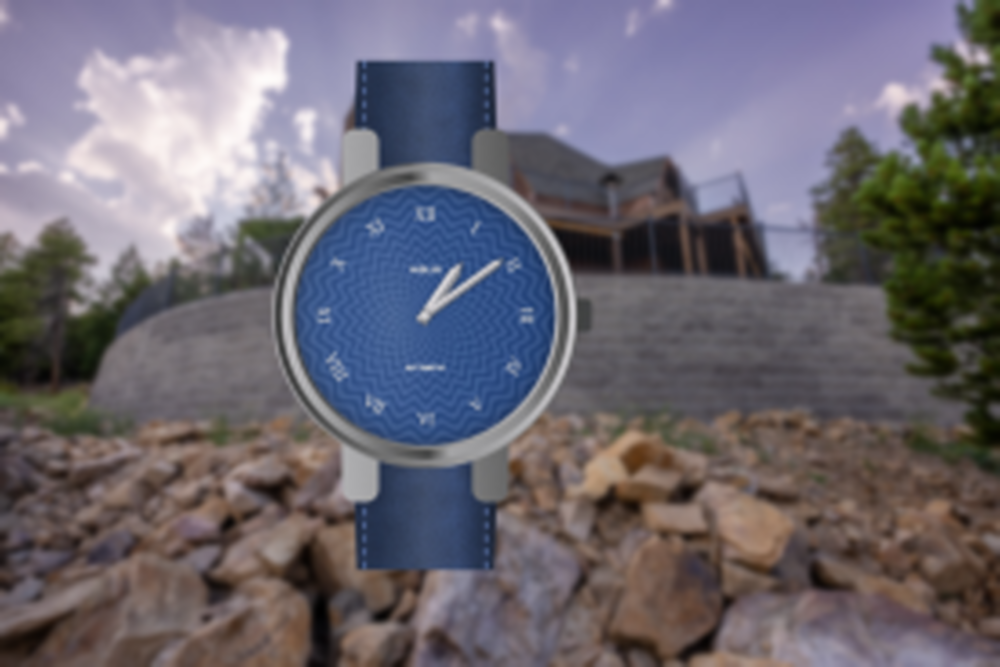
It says 1 h 09 min
